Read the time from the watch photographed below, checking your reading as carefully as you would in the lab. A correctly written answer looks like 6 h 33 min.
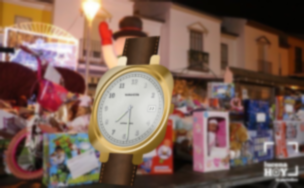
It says 7 h 29 min
